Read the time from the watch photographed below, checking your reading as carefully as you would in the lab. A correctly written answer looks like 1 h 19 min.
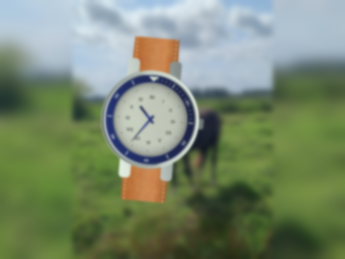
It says 10 h 36 min
